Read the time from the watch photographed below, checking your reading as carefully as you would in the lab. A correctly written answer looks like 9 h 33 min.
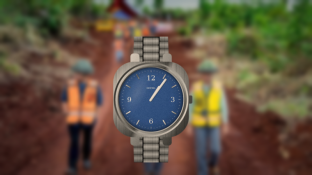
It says 1 h 06 min
